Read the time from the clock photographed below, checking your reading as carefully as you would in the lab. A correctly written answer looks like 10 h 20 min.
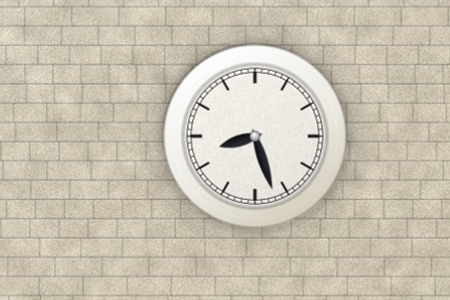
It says 8 h 27 min
